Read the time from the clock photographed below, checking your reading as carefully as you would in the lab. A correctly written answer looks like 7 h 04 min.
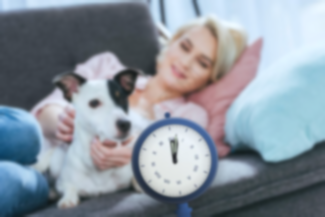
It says 12 h 02 min
